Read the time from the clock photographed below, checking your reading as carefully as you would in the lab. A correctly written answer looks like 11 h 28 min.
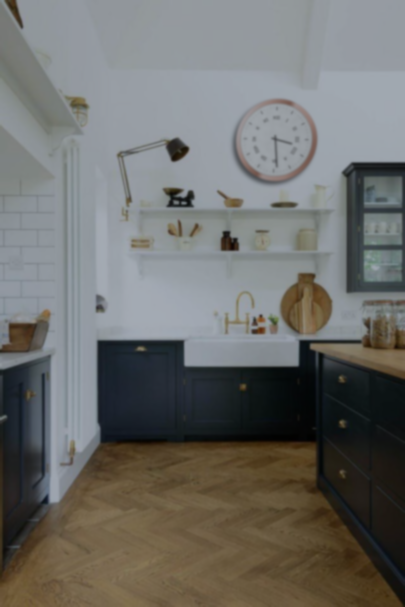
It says 3 h 29 min
